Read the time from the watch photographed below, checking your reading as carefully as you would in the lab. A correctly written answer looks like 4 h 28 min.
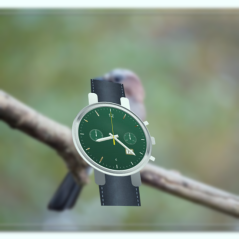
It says 8 h 22 min
